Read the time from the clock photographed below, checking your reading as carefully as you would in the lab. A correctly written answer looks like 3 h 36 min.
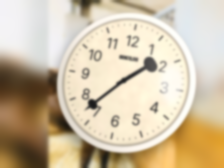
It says 1 h 37 min
